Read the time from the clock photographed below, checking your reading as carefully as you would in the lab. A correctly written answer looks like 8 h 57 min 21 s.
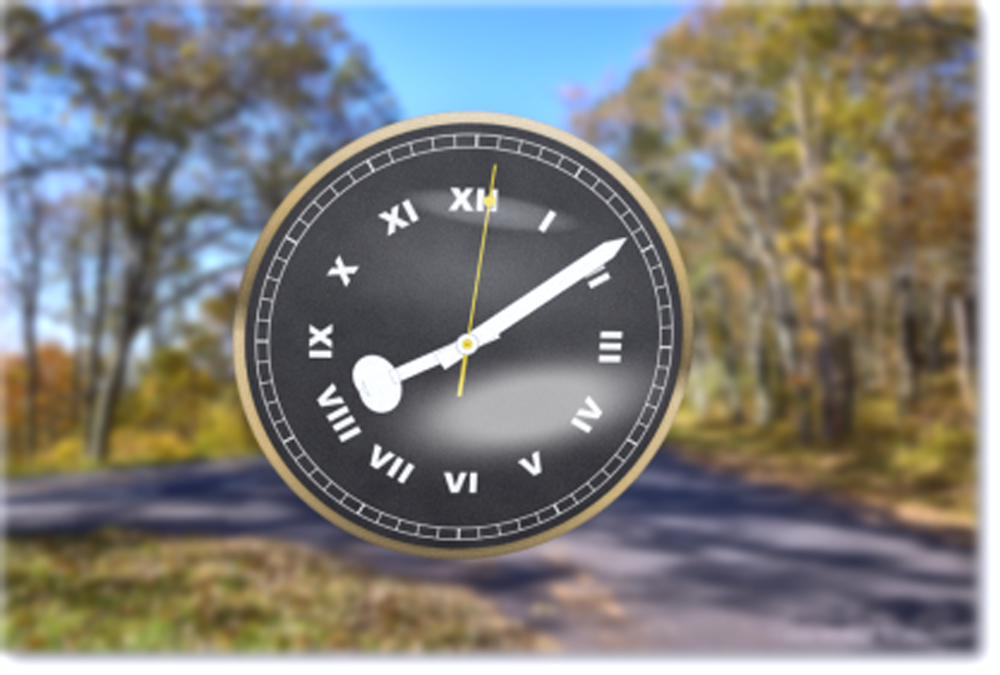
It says 8 h 09 min 01 s
